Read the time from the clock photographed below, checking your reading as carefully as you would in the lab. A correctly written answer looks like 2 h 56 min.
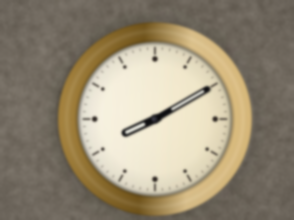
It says 8 h 10 min
